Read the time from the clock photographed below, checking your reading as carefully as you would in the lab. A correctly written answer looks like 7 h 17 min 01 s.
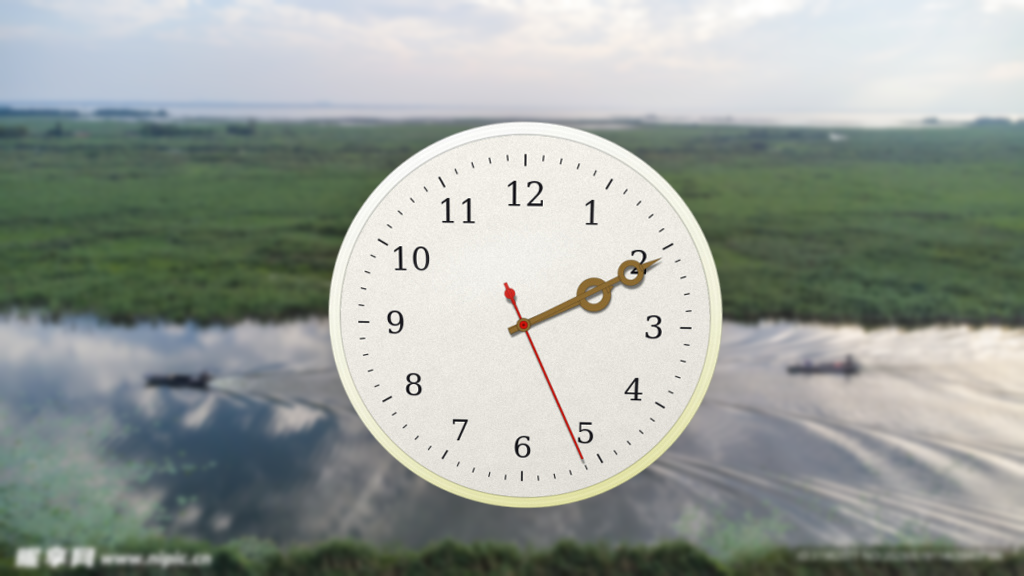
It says 2 h 10 min 26 s
